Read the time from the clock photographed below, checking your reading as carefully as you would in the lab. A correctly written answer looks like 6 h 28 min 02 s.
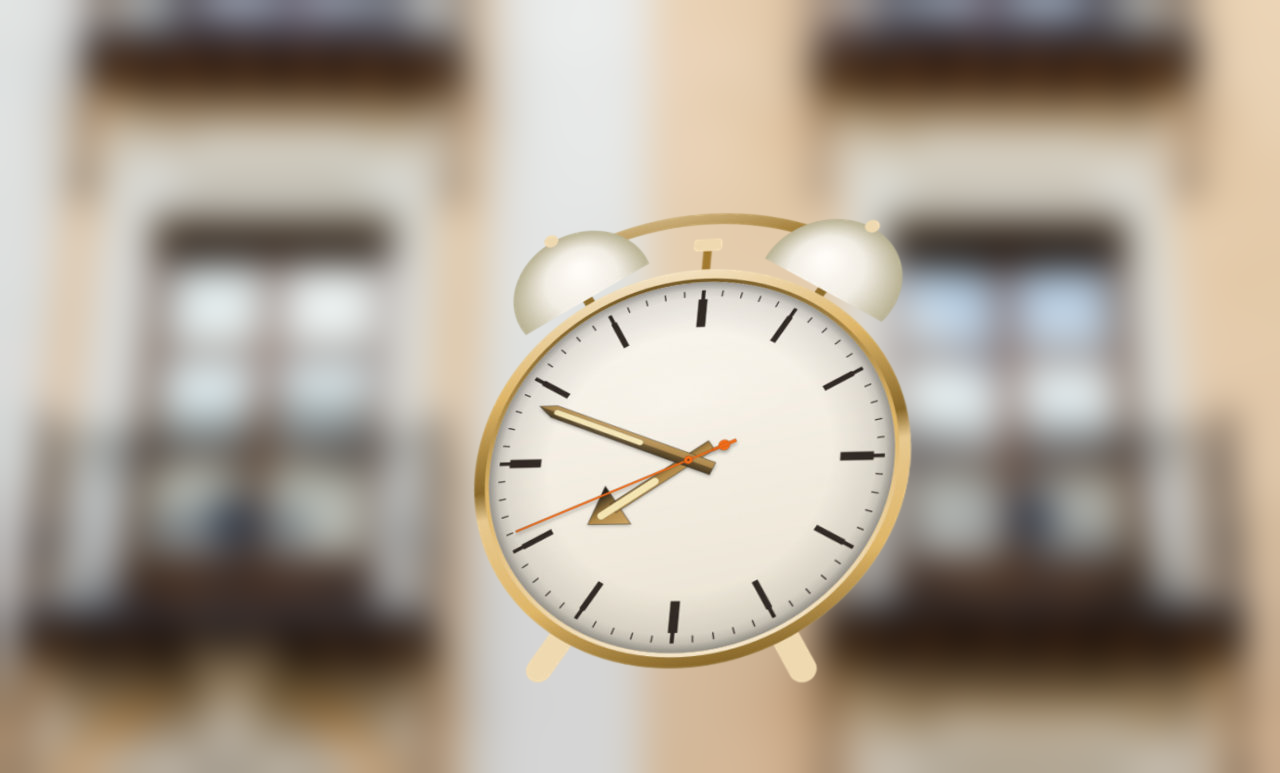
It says 7 h 48 min 41 s
